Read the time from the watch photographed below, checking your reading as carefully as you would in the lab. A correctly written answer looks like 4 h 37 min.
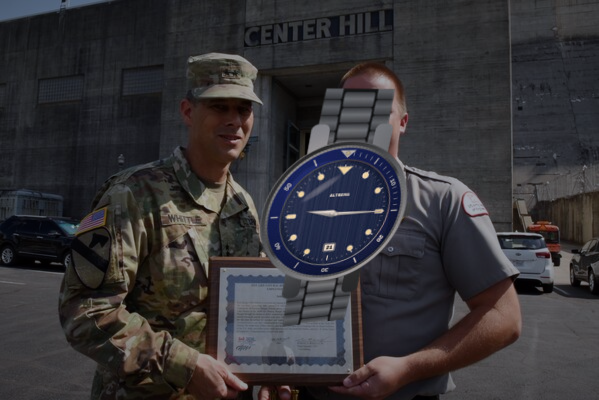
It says 9 h 15 min
